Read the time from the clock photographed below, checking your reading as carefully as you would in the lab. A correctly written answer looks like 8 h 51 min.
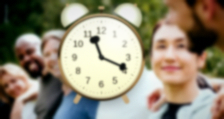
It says 11 h 19 min
